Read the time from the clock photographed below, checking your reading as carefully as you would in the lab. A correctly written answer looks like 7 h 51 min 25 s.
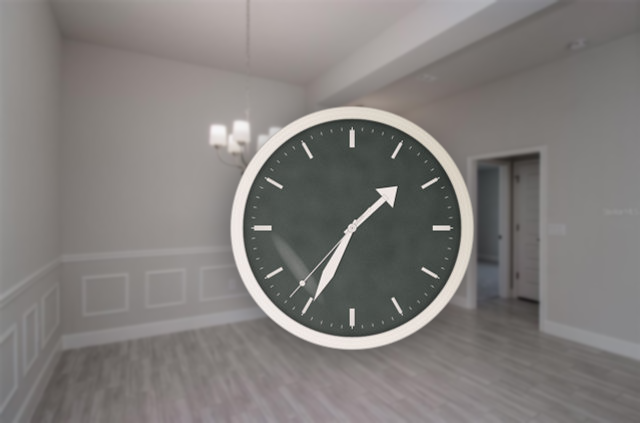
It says 1 h 34 min 37 s
